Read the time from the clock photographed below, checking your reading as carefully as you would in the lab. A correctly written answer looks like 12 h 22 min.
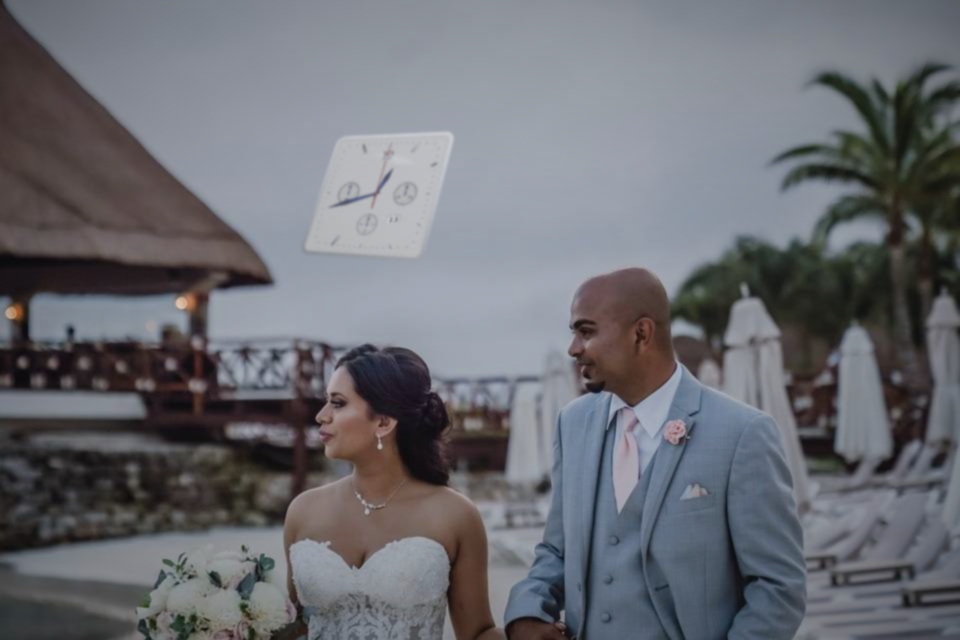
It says 12 h 42 min
